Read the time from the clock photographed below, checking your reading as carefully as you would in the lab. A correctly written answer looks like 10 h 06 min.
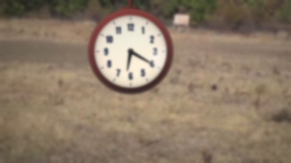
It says 6 h 20 min
